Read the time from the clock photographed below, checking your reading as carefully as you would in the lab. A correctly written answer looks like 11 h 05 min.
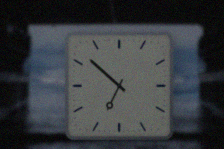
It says 6 h 52 min
